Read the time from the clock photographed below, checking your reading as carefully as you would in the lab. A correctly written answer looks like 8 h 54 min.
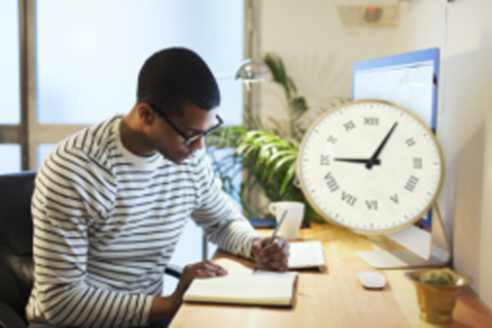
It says 9 h 05 min
